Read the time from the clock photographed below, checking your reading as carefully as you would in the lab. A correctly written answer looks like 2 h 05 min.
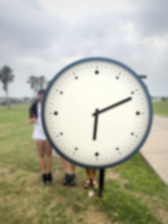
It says 6 h 11 min
